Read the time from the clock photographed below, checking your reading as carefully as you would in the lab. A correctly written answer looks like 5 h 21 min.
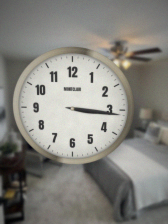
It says 3 h 16 min
